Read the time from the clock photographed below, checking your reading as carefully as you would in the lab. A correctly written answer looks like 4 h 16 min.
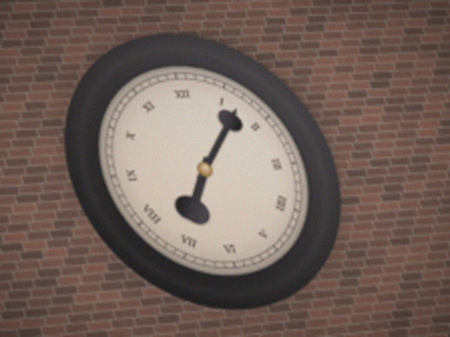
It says 7 h 07 min
